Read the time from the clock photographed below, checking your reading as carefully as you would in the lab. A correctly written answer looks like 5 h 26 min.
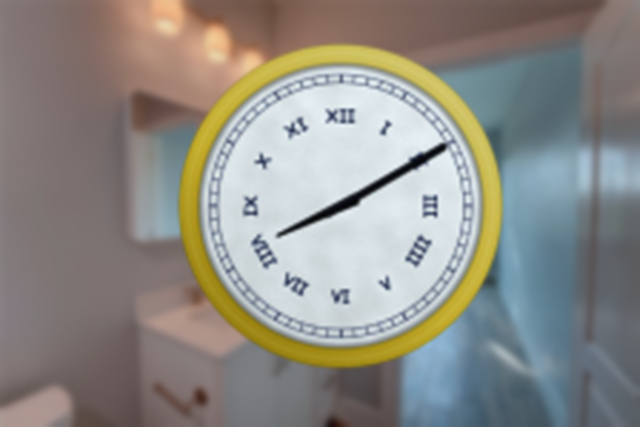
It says 8 h 10 min
